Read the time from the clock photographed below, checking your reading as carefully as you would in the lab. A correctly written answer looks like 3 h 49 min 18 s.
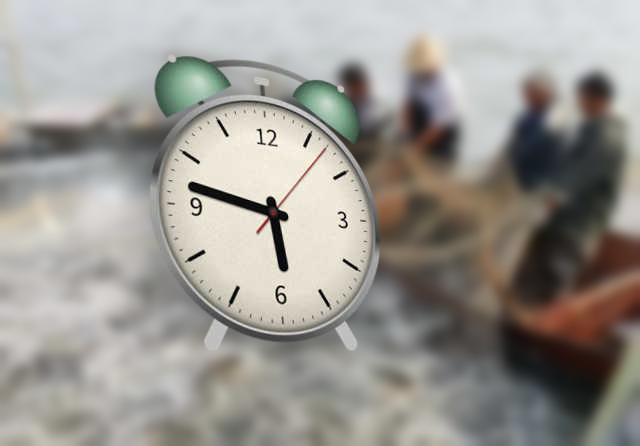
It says 5 h 47 min 07 s
